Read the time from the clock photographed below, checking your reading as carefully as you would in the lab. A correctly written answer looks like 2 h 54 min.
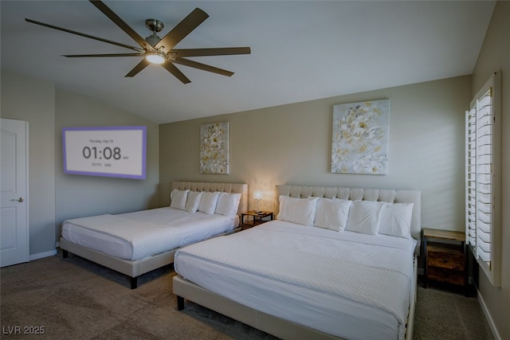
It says 1 h 08 min
